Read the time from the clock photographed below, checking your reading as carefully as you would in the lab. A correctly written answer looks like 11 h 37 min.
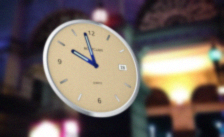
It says 9 h 58 min
